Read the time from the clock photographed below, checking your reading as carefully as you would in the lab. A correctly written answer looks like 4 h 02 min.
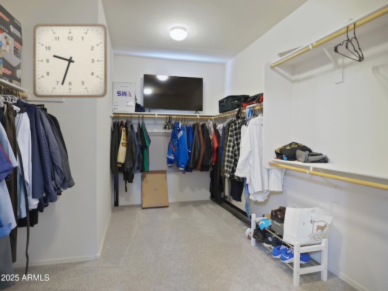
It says 9 h 33 min
